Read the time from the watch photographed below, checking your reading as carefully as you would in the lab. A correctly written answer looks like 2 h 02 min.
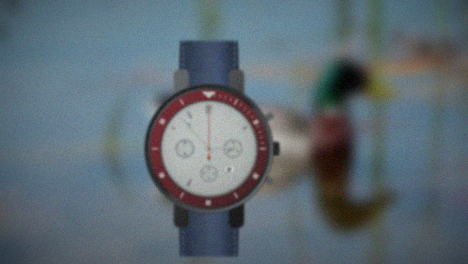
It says 2 h 53 min
